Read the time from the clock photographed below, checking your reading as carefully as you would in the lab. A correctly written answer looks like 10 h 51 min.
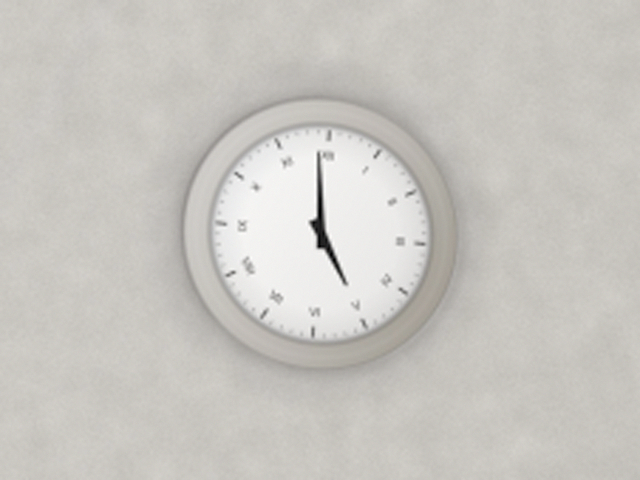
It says 4 h 59 min
